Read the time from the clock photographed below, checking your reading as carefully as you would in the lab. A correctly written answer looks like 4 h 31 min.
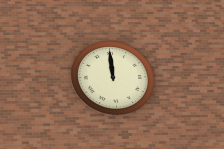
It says 12 h 00 min
